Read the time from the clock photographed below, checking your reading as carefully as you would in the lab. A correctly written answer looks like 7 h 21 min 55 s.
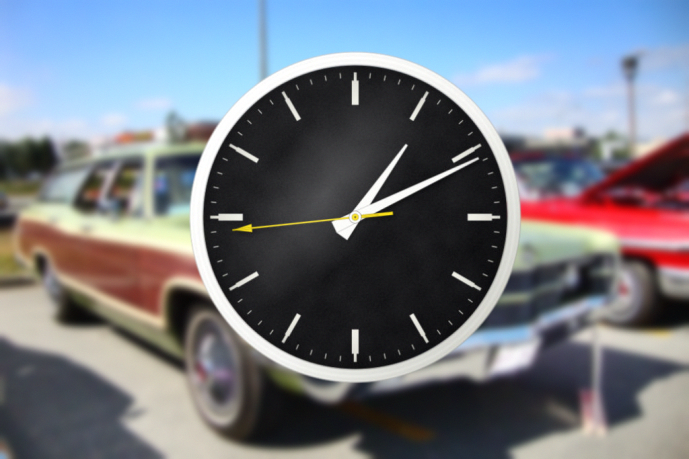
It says 1 h 10 min 44 s
